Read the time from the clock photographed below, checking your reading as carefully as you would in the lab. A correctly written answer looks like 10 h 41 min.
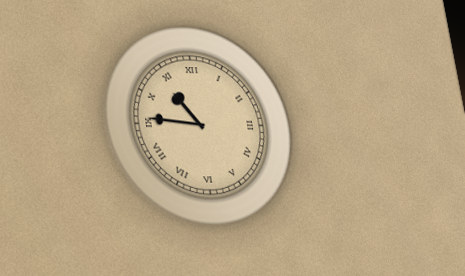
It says 10 h 46 min
